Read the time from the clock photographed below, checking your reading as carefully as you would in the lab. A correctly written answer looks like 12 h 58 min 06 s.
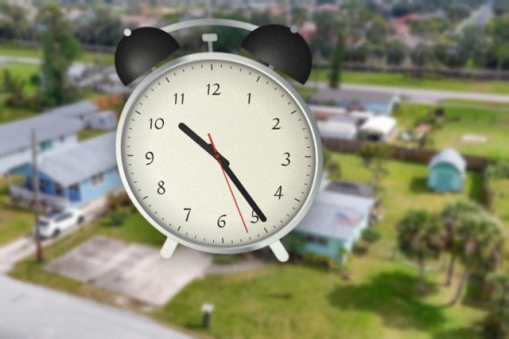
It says 10 h 24 min 27 s
